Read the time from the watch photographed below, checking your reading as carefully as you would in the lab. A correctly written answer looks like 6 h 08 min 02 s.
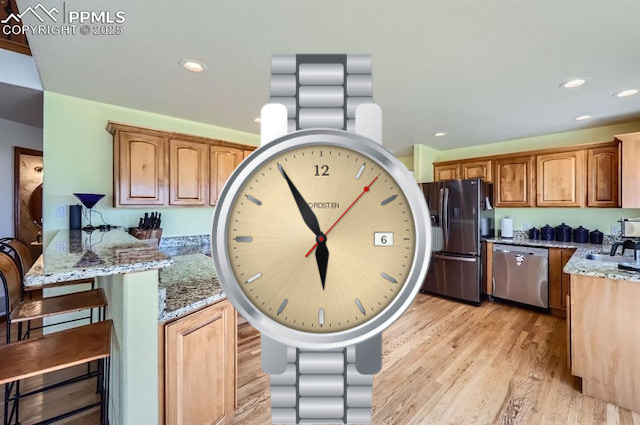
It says 5 h 55 min 07 s
